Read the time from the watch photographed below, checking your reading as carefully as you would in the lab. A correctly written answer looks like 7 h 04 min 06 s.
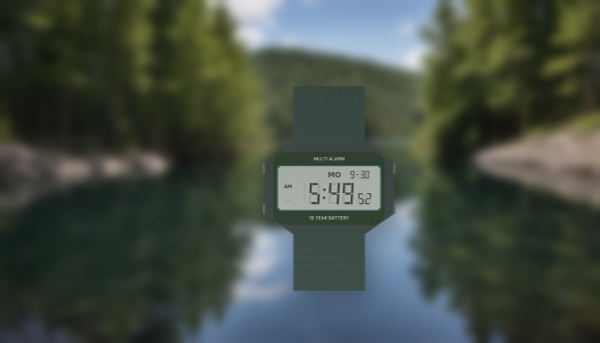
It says 5 h 49 min 52 s
